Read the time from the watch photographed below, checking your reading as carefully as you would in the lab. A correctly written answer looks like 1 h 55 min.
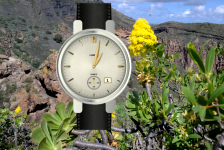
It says 1 h 02 min
